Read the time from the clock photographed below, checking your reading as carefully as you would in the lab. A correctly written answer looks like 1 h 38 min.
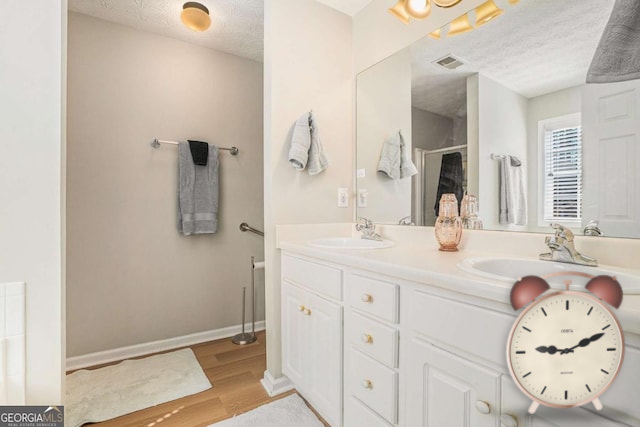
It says 9 h 11 min
